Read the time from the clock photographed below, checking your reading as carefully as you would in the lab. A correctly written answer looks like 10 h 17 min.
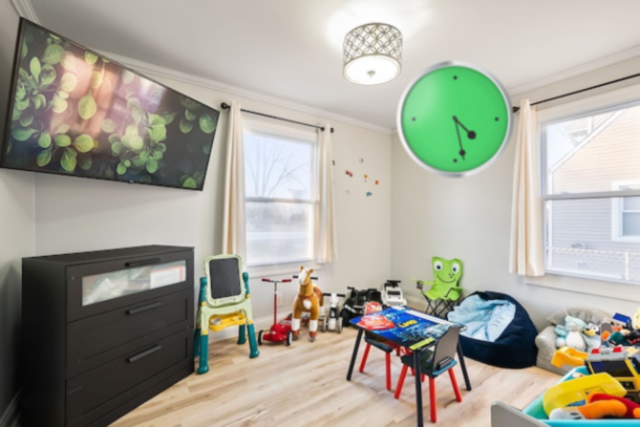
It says 4 h 28 min
